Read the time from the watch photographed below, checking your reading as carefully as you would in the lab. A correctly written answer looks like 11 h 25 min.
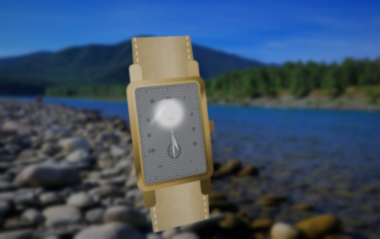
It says 5 h 30 min
